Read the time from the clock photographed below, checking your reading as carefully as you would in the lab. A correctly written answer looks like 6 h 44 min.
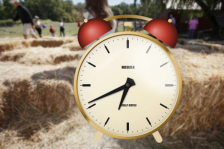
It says 6 h 41 min
